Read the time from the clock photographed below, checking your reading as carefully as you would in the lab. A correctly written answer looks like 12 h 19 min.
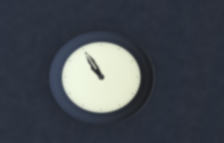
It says 10 h 55 min
